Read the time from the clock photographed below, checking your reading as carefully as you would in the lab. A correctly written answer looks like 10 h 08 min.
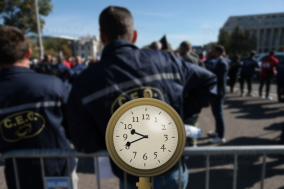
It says 9 h 41 min
